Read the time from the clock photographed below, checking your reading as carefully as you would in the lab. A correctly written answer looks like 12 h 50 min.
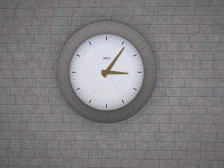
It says 3 h 06 min
